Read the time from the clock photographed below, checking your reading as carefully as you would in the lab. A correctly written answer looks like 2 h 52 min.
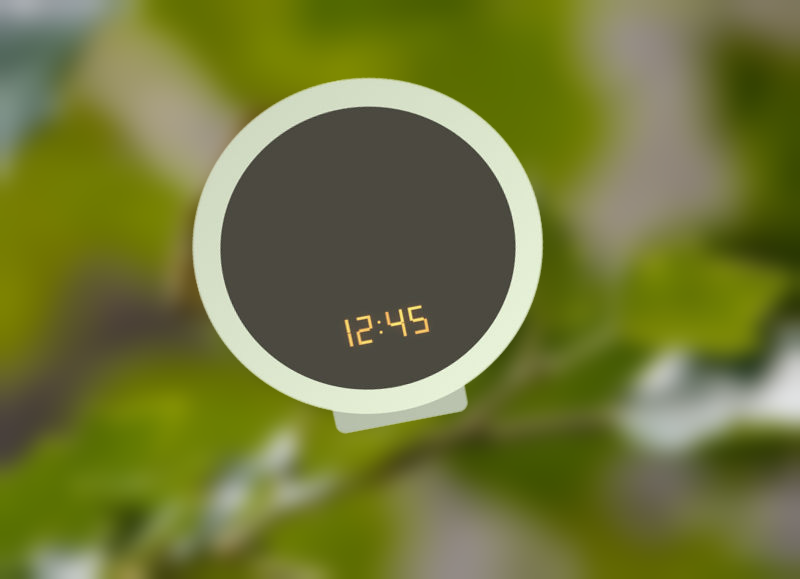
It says 12 h 45 min
